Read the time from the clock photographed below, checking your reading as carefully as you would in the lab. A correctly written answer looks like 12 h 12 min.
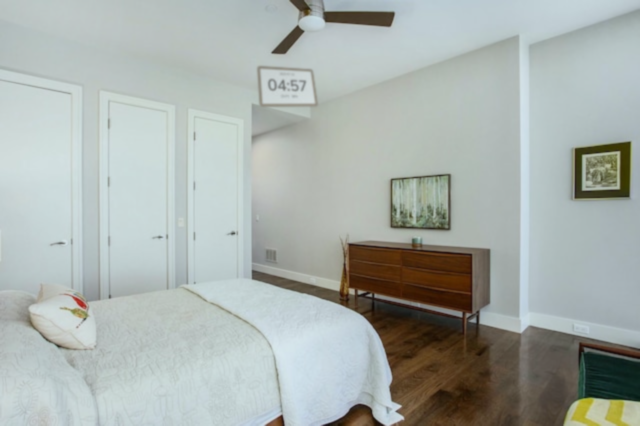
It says 4 h 57 min
